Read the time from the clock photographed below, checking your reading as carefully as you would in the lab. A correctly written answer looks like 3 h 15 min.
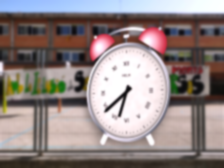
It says 6 h 39 min
